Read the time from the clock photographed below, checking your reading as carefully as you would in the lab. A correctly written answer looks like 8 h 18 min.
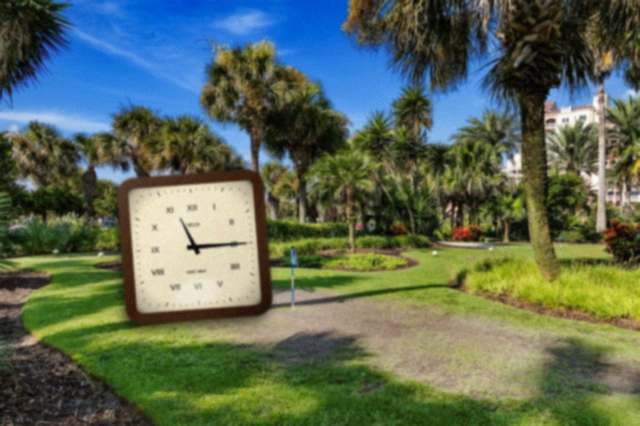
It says 11 h 15 min
